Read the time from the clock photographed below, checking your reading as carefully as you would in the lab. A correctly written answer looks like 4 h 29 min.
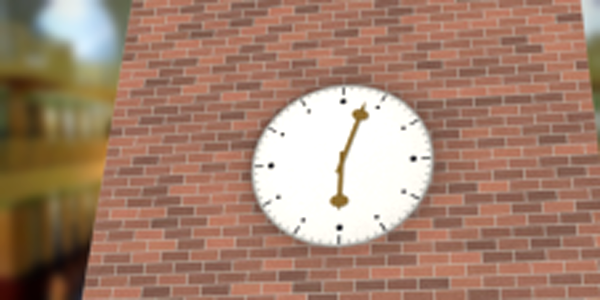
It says 6 h 03 min
